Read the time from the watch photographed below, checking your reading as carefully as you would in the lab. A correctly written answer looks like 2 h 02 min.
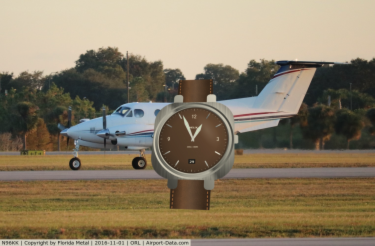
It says 12 h 56 min
